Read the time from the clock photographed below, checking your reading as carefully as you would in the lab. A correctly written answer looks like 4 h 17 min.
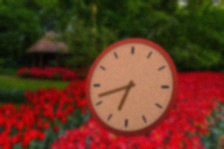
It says 6 h 42 min
